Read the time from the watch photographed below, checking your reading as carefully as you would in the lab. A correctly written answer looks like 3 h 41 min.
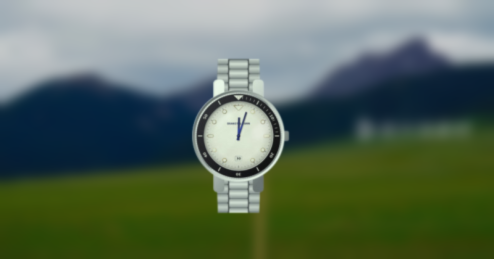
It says 12 h 03 min
